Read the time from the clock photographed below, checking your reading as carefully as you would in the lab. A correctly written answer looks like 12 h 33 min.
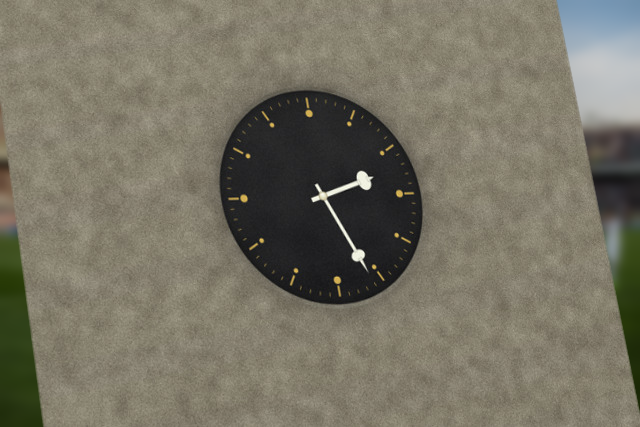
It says 2 h 26 min
